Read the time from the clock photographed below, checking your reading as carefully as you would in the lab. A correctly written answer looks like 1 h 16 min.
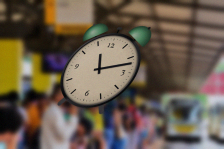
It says 11 h 12 min
